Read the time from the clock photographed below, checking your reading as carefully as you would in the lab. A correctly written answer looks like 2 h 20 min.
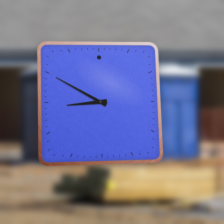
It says 8 h 50 min
